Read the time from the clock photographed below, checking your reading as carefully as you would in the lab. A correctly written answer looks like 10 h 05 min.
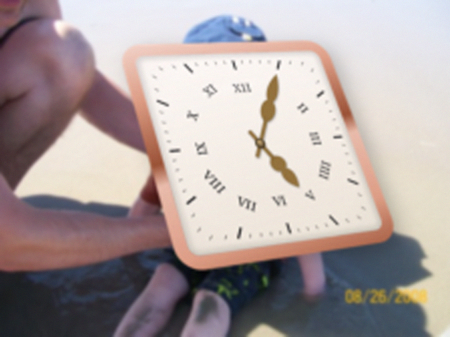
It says 5 h 05 min
